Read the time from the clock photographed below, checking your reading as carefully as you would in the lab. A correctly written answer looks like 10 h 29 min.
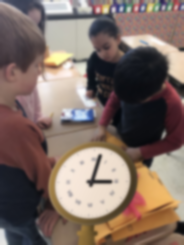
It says 3 h 02 min
